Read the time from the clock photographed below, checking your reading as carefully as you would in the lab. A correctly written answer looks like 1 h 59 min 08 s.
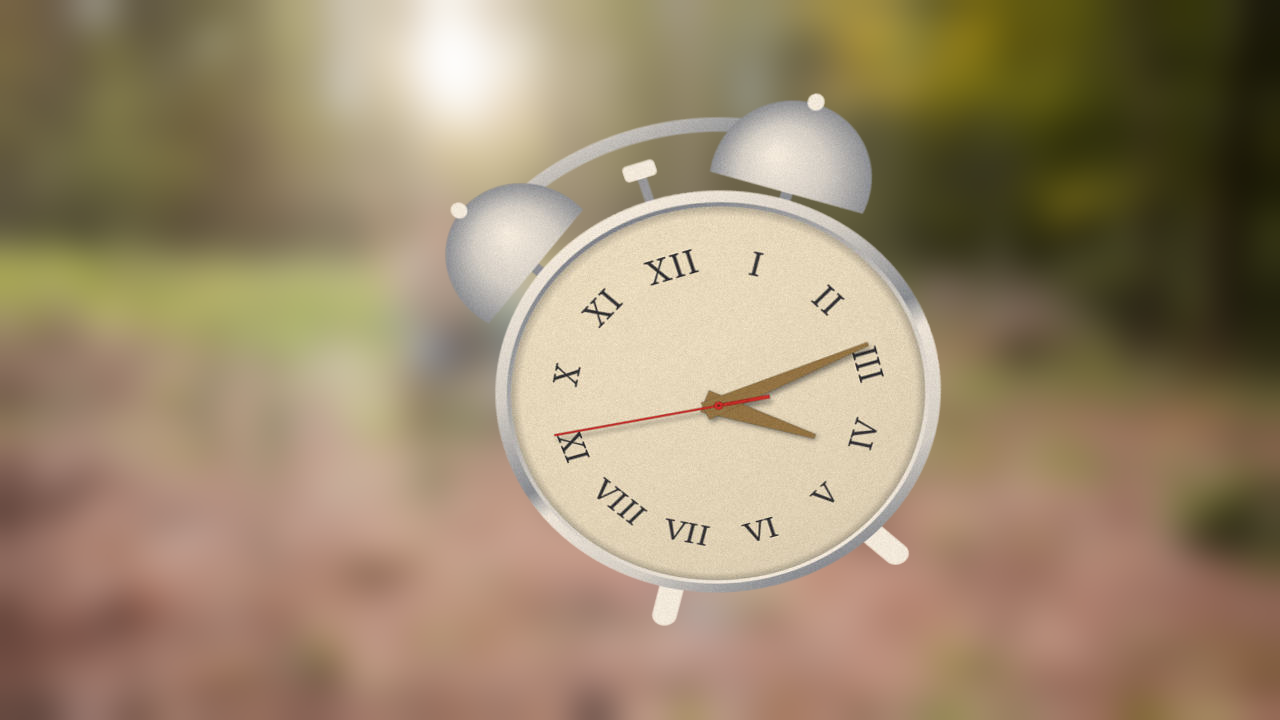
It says 4 h 13 min 46 s
